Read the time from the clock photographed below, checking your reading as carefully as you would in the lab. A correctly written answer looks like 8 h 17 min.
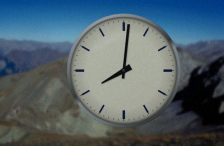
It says 8 h 01 min
